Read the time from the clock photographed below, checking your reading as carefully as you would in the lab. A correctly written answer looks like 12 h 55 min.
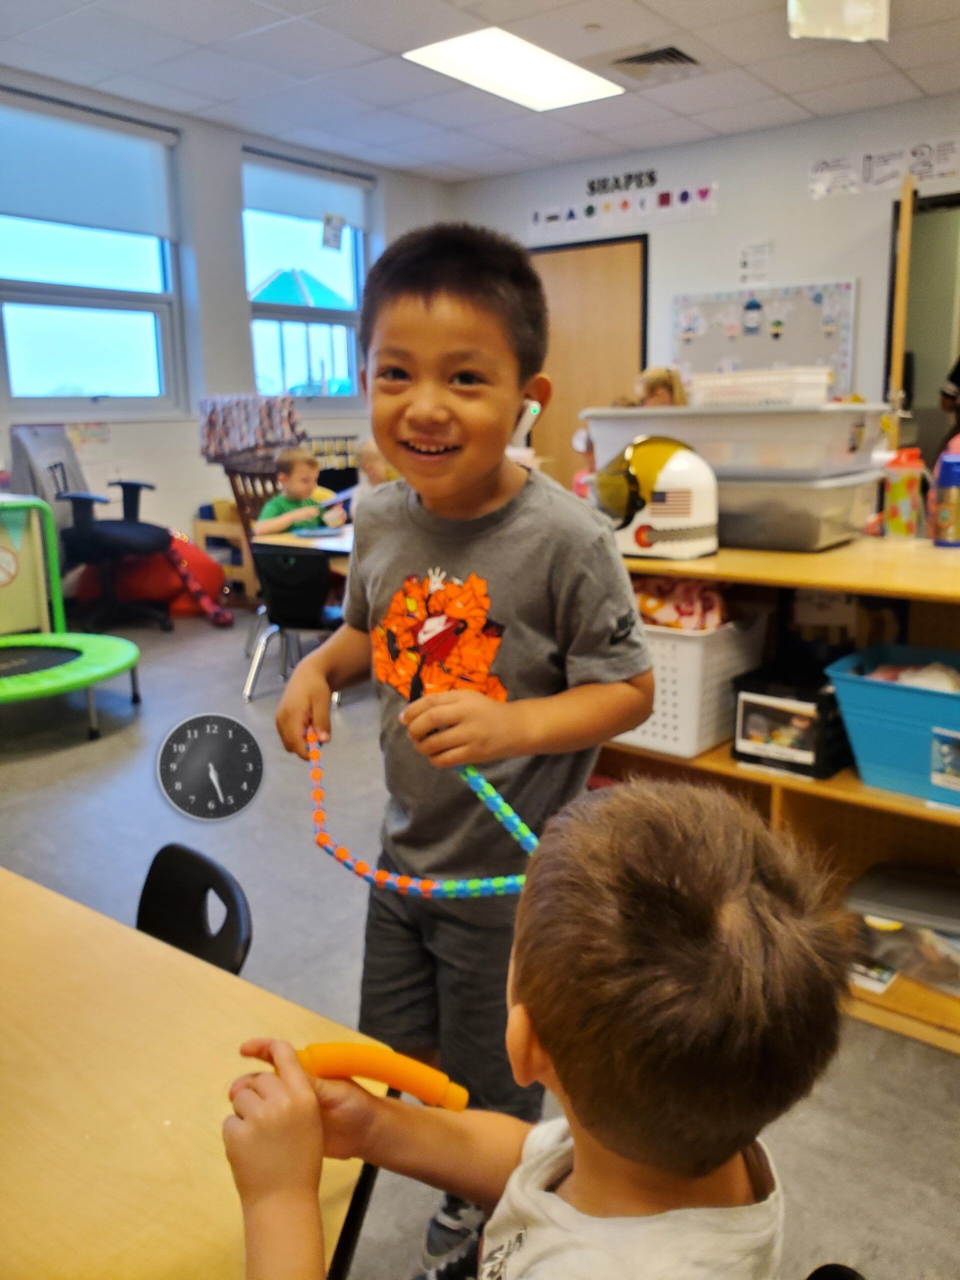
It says 5 h 27 min
